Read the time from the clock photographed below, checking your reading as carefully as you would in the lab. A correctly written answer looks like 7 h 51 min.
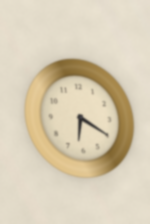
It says 6 h 20 min
